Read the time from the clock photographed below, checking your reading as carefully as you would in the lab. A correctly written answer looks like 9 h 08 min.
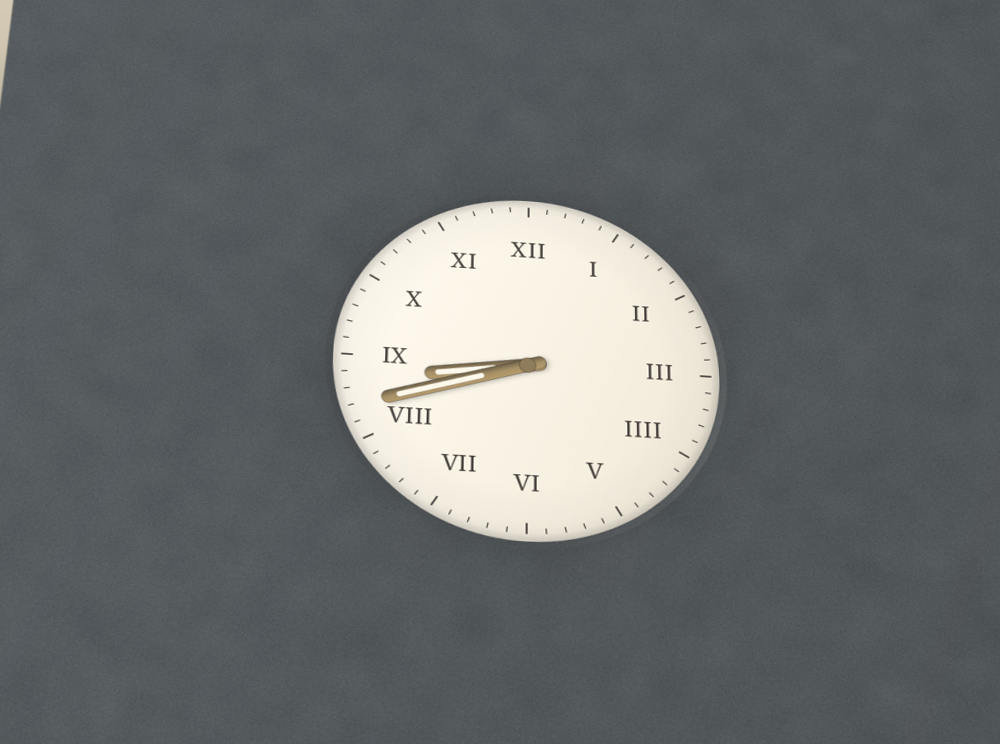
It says 8 h 42 min
